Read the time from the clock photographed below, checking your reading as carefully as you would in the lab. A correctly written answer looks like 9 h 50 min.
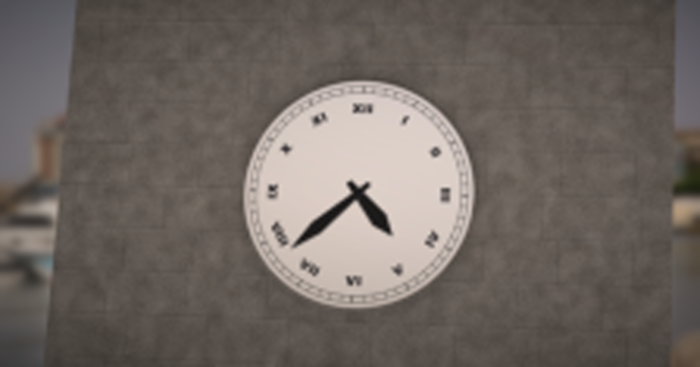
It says 4 h 38 min
